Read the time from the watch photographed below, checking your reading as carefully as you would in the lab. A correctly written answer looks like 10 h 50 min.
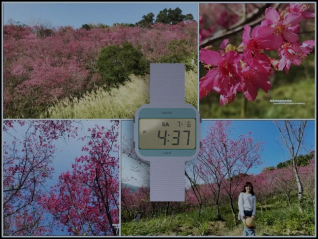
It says 4 h 37 min
